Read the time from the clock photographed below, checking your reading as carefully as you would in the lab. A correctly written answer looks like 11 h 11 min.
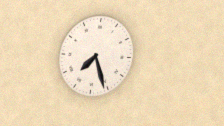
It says 7 h 26 min
